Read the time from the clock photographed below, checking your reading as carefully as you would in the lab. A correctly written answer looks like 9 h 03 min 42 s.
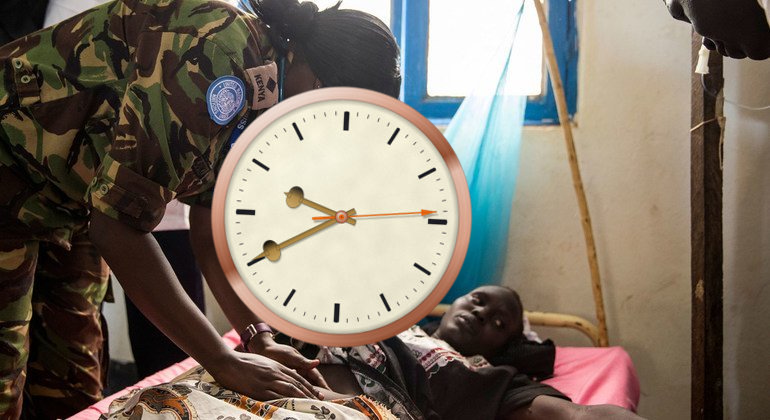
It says 9 h 40 min 14 s
